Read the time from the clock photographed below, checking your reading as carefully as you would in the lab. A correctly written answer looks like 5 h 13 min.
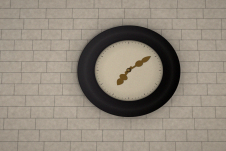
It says 7 h 09 min
